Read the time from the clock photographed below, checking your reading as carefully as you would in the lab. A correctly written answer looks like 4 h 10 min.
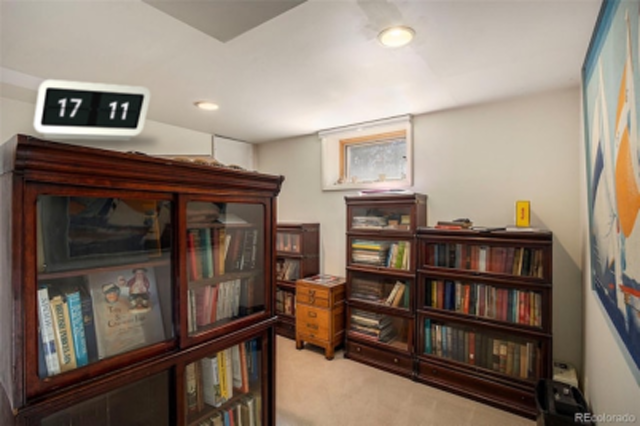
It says 17 h 11 min
